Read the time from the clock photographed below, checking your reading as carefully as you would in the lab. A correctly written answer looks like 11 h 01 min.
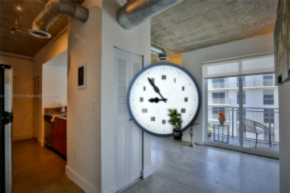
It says 8 h 54 min
